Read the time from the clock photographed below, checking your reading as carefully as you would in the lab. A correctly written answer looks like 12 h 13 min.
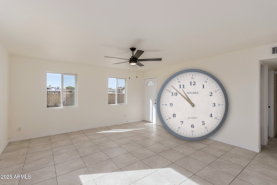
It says 10 h 52 min
